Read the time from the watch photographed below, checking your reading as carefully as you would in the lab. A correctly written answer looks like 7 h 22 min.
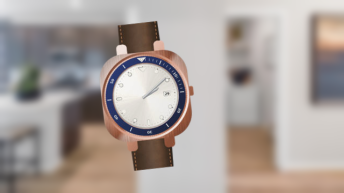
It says 2 h 09 min
